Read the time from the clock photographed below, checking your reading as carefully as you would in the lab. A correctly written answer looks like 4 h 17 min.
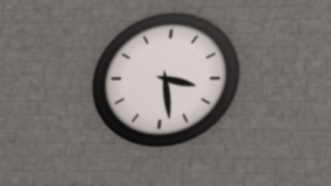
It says 3 h 28 min
